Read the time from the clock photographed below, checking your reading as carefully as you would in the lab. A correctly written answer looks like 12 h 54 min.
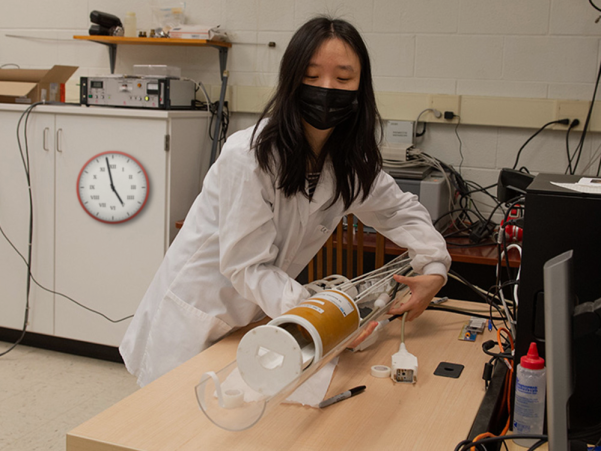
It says 4 h 58 min
